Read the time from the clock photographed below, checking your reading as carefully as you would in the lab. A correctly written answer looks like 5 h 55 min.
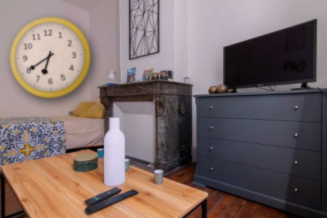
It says 6 h 40 min
